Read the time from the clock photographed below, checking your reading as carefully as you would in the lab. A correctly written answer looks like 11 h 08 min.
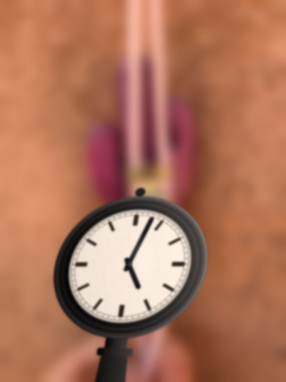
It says 5 h 03 min
